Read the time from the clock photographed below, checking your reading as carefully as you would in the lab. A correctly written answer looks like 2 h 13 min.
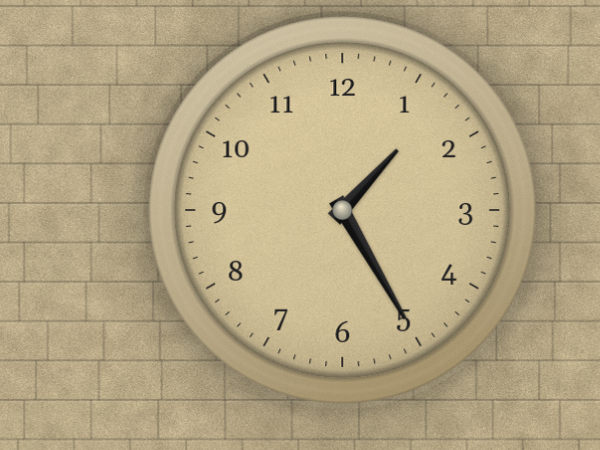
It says 1 h 25 min
